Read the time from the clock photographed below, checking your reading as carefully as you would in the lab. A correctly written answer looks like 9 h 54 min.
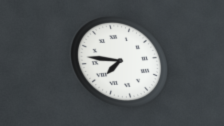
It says 7 h 47 min
